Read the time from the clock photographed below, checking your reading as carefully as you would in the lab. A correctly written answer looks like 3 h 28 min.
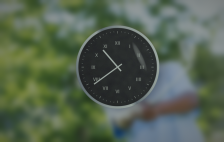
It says 10 h 39 min
